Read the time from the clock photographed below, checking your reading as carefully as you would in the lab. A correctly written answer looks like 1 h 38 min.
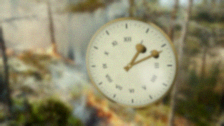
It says 1 h 11 min
